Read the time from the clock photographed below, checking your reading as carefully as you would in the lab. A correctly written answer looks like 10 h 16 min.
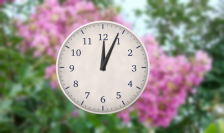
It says 12 h 04 min
